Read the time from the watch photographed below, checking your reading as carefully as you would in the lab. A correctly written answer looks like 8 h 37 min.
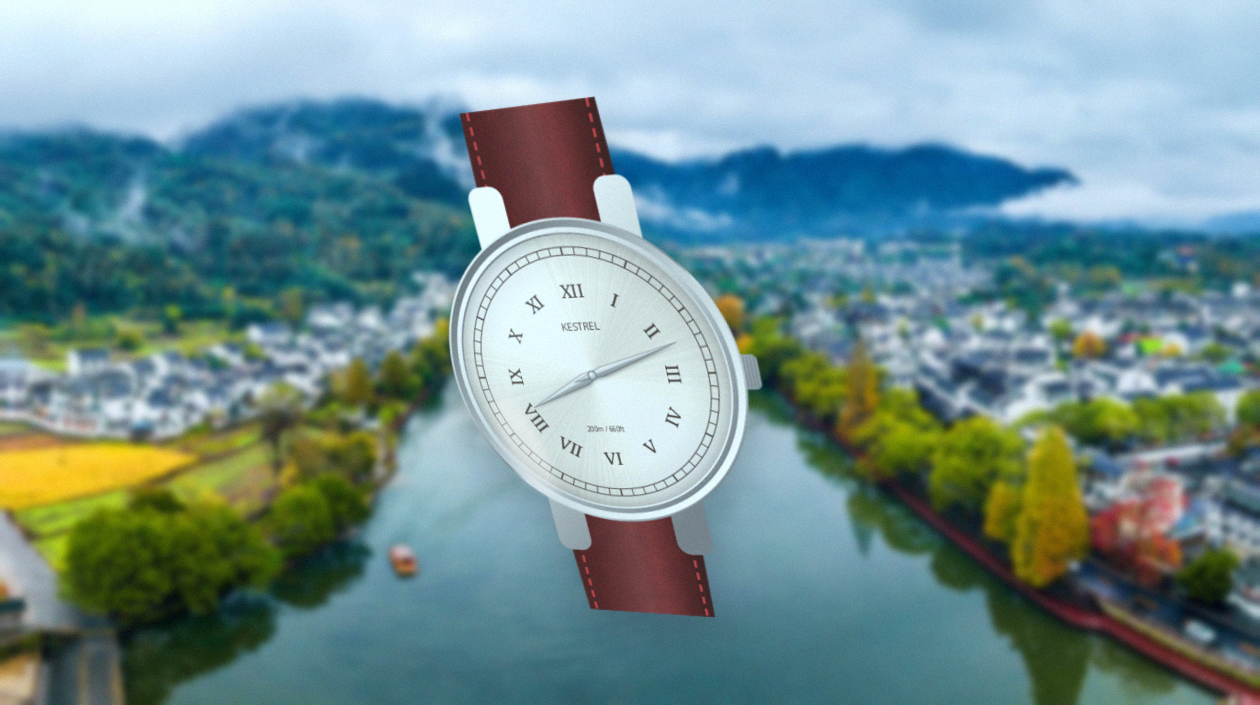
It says 8 h 12 min
